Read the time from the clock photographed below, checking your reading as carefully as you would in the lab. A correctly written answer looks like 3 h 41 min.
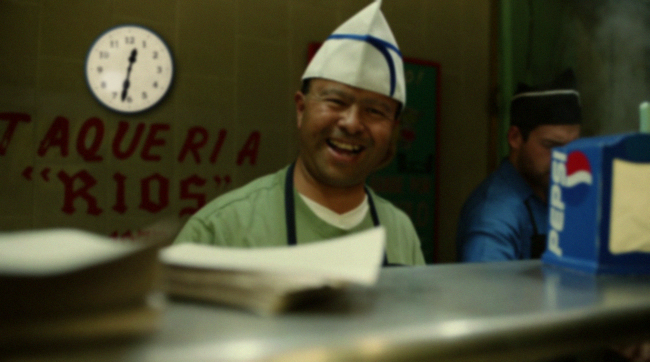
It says 12 h 32 min
